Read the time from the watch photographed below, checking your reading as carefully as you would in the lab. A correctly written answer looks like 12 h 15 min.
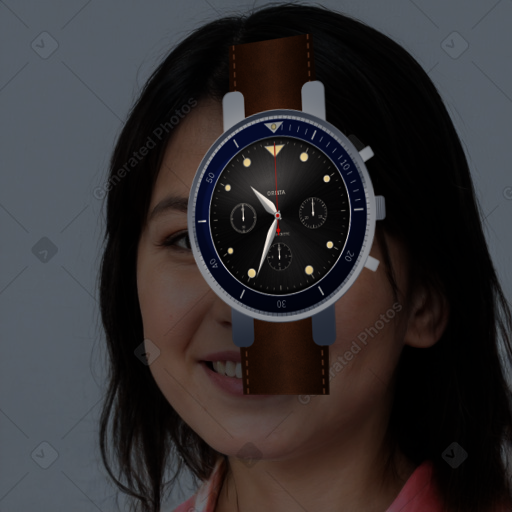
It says 10 h 34 min
